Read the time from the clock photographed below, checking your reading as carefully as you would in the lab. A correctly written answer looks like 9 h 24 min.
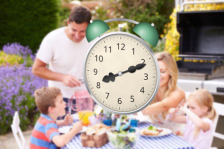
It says 8 h 11 min
